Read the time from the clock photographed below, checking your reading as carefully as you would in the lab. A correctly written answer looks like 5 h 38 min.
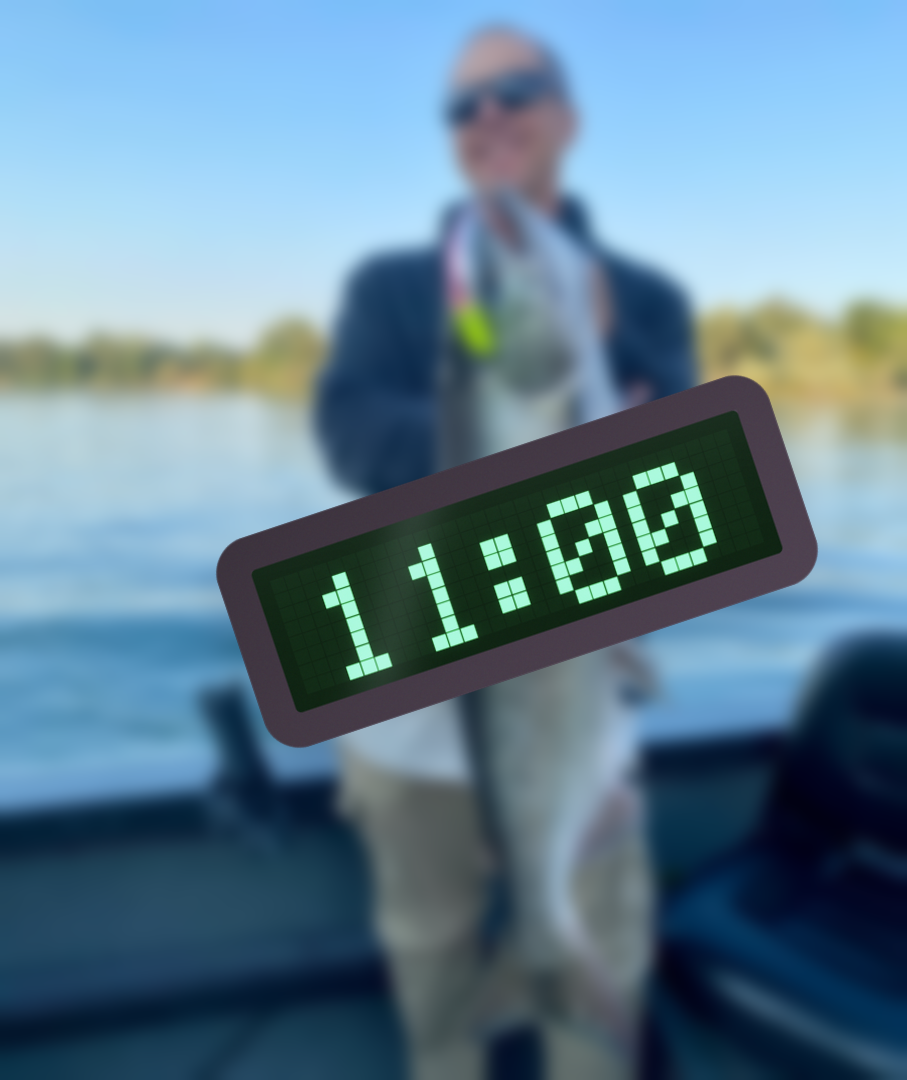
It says 11 h 00 min
